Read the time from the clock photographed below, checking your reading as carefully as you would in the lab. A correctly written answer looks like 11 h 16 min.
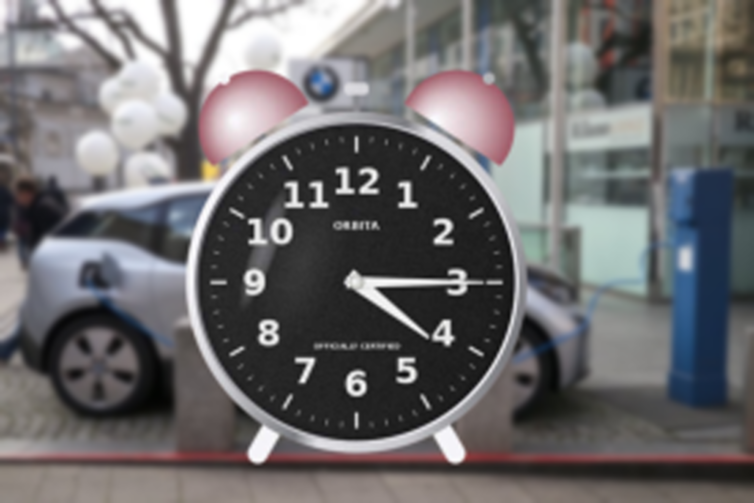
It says 4 h 15 min
